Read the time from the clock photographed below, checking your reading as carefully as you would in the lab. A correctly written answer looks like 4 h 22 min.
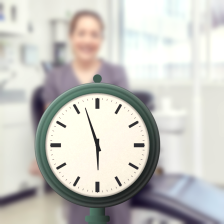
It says 5 h 57 min
